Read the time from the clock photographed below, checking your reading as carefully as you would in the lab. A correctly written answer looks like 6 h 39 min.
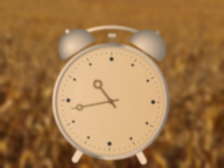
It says 10 h 43 min
